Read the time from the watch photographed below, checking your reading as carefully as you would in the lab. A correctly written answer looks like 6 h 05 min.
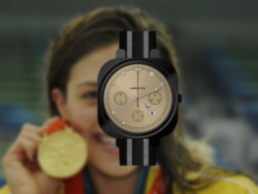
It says 4 h 11 min
